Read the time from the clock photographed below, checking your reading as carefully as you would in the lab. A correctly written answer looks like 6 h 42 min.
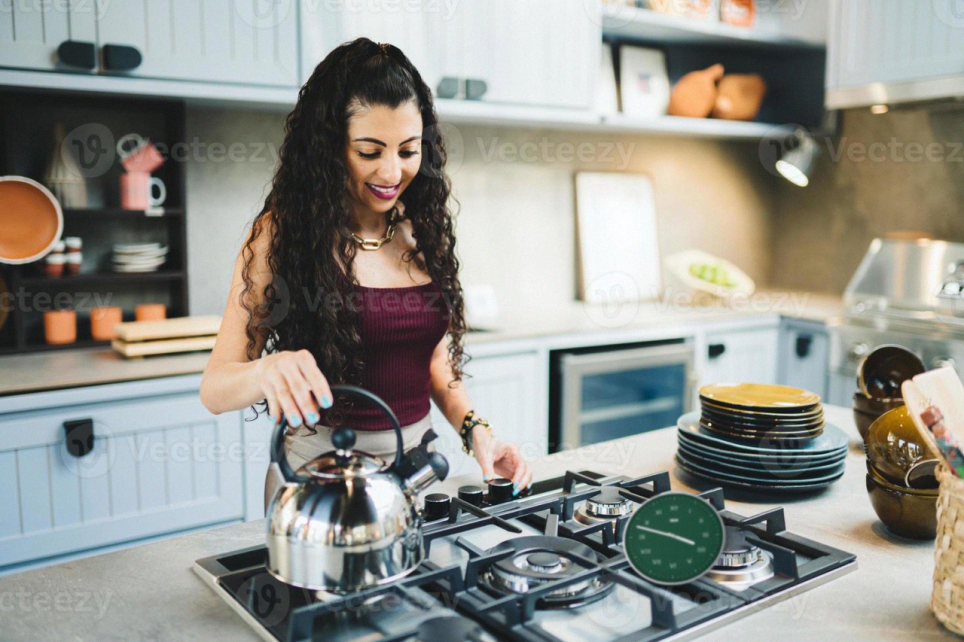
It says 3 h 48 min
